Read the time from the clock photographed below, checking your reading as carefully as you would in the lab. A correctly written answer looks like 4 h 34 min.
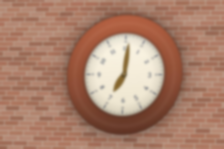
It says 7 h 01 min
